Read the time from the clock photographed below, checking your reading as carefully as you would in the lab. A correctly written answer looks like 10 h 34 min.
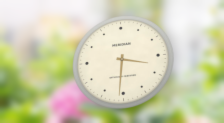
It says 3 h 31 min
